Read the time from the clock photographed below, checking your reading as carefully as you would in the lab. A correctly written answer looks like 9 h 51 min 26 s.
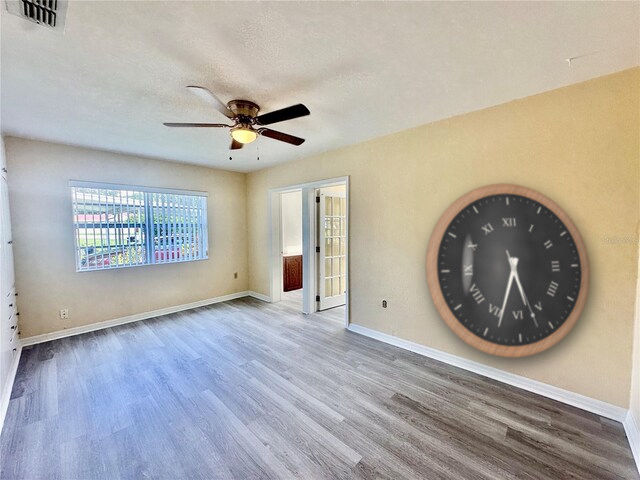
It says 5 h 33 min 27 s
